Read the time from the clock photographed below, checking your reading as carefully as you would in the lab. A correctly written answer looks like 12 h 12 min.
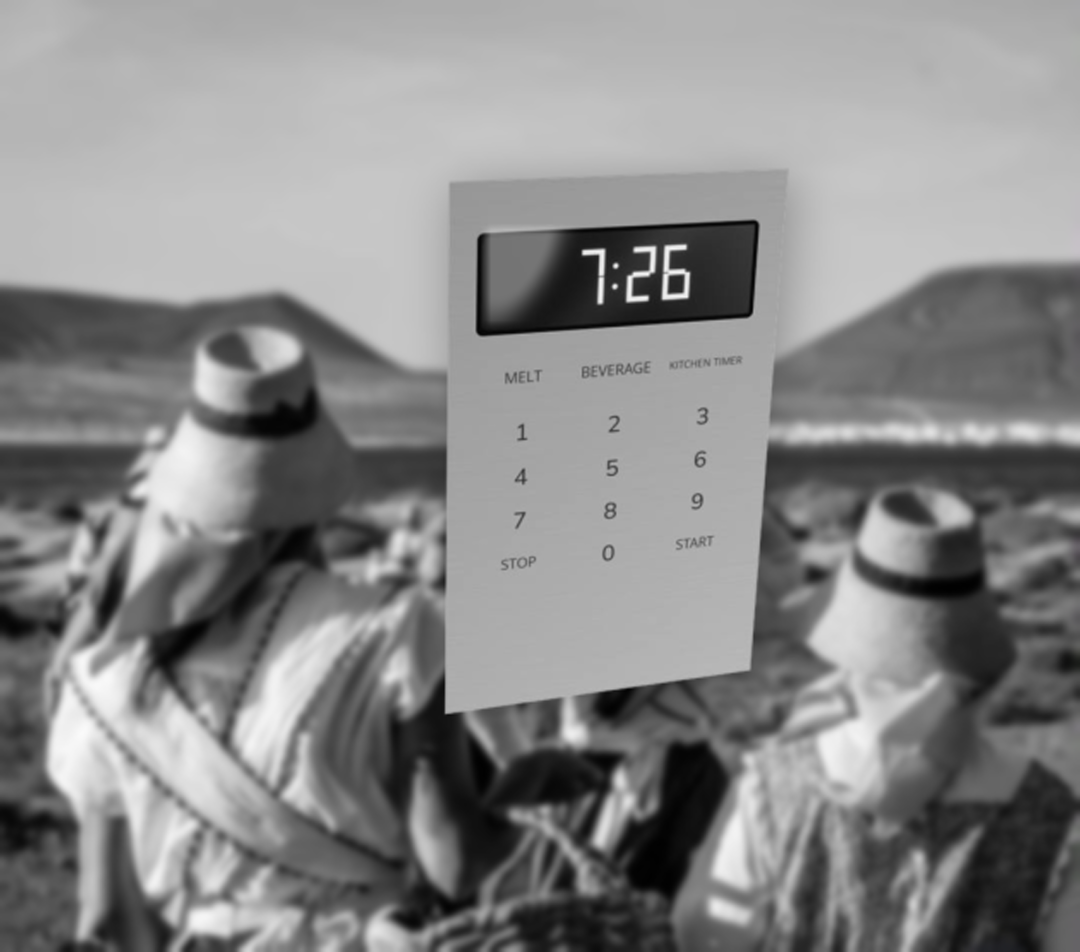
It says 7 h 26 min
